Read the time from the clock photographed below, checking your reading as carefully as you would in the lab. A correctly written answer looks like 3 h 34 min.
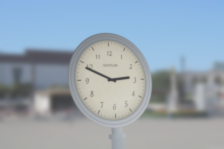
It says 2 h 49 min
